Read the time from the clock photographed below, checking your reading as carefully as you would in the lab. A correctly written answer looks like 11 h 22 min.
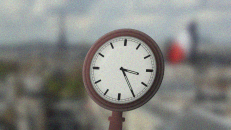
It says 3 h 25 min
